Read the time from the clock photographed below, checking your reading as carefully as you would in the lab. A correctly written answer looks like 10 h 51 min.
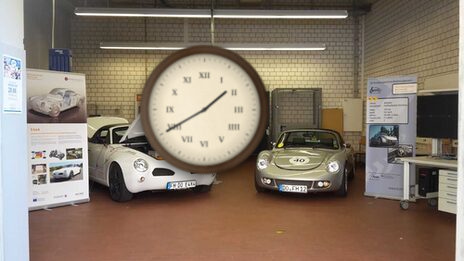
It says 1 h 40 min
